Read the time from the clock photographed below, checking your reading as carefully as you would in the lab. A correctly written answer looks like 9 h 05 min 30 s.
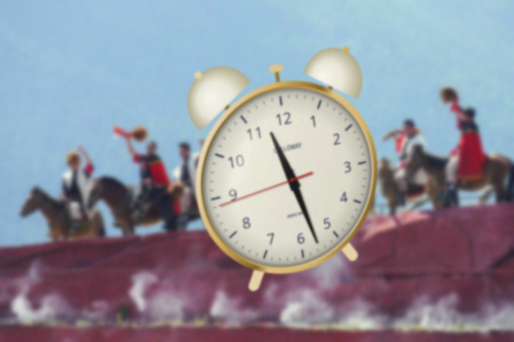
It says 11 h 27 min 44 s
